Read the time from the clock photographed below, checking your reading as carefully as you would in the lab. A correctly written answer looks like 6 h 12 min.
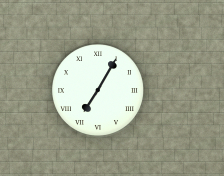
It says 7 h 05 min
